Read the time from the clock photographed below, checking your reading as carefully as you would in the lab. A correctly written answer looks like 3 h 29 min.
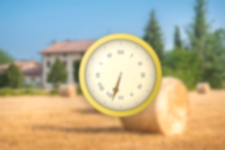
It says 6 h 33 min
